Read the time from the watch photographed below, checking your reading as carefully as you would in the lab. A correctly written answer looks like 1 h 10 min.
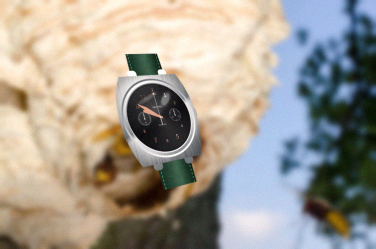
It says 9 h 51 min
